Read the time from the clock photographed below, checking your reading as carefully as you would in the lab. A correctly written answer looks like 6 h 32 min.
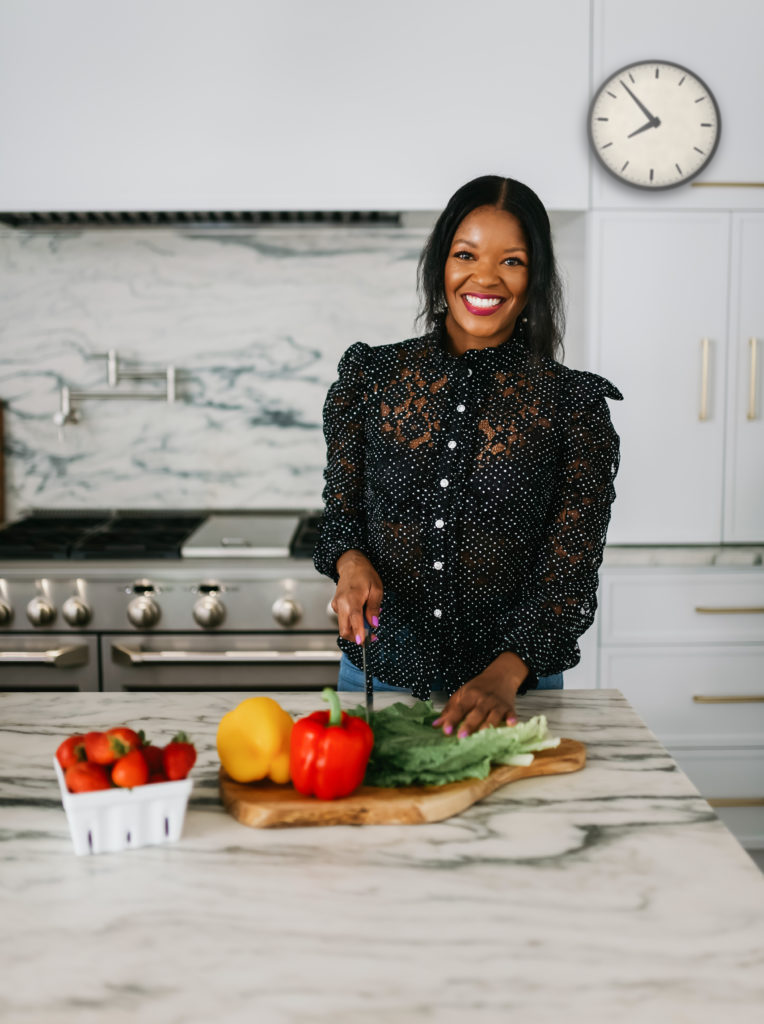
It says 7 h 53 min
